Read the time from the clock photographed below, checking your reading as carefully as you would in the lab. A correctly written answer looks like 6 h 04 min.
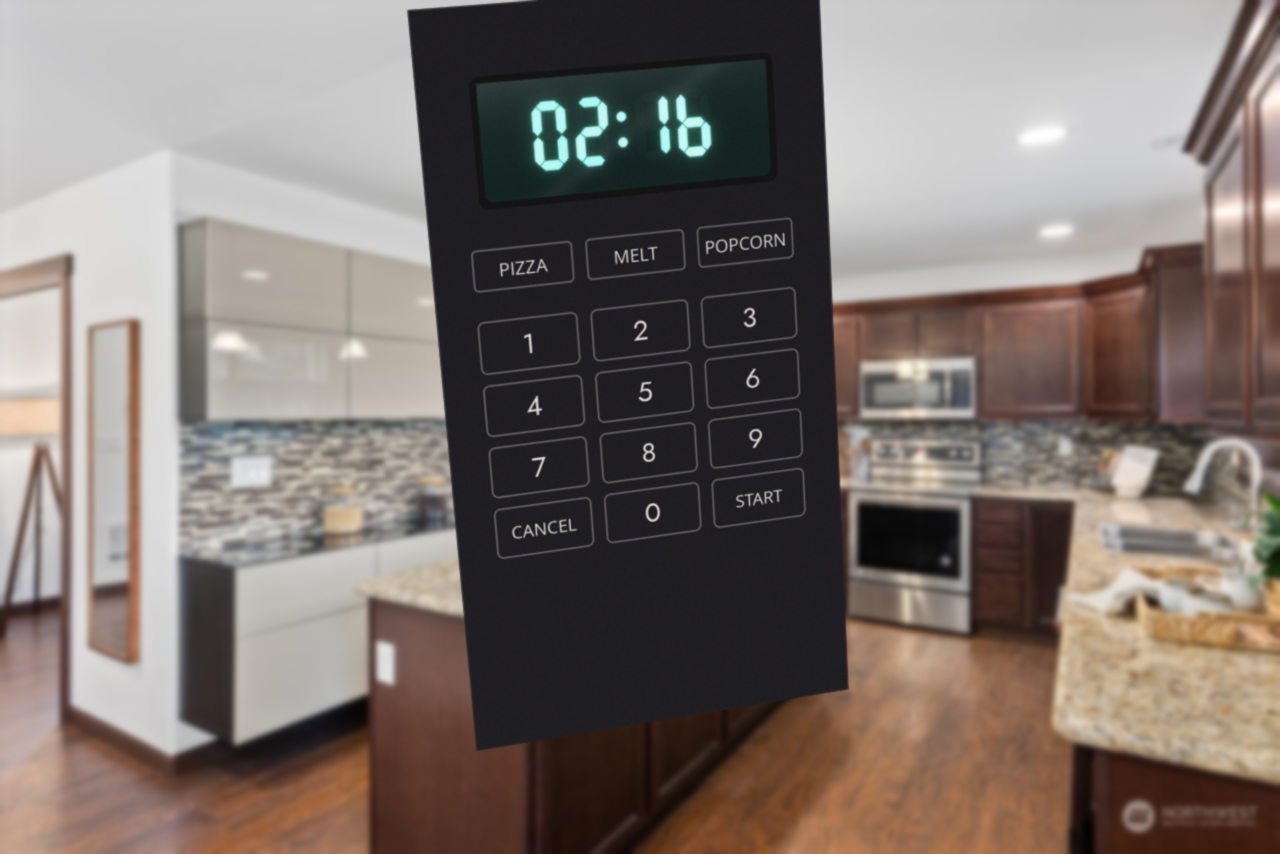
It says 2 h 16 min
